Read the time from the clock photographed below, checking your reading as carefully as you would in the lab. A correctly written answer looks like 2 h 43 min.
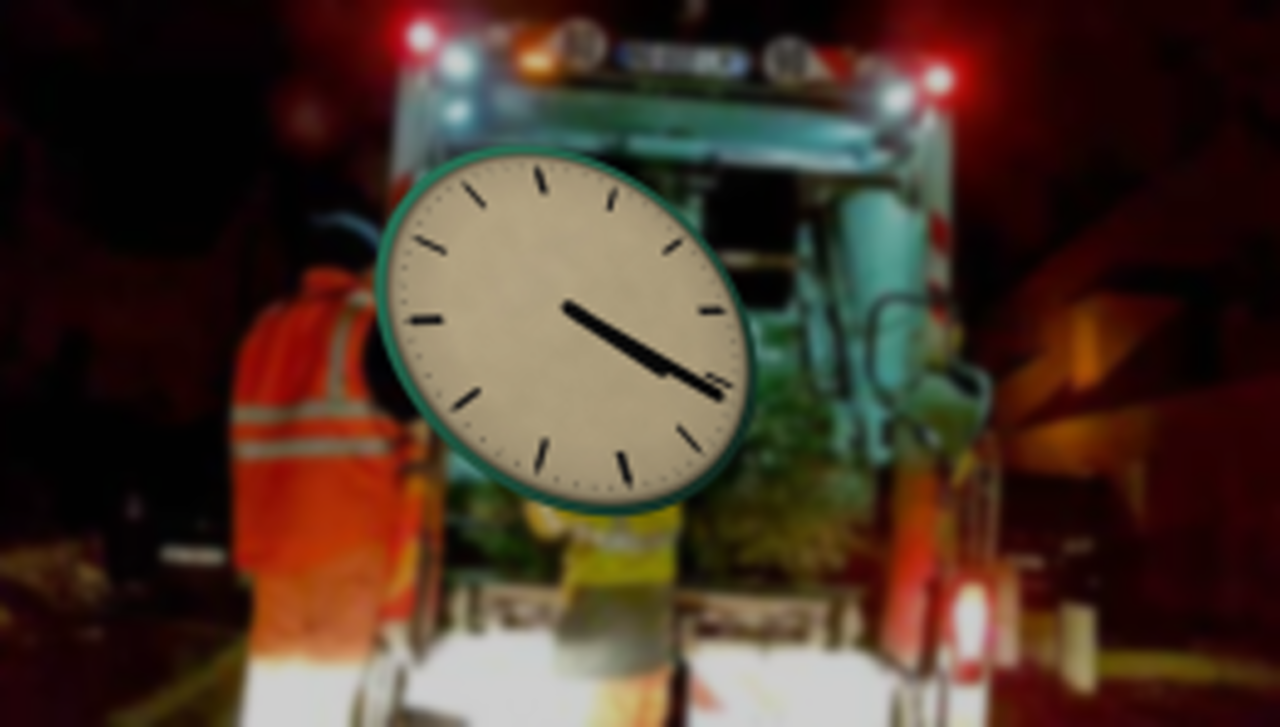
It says 4 h 21 min
